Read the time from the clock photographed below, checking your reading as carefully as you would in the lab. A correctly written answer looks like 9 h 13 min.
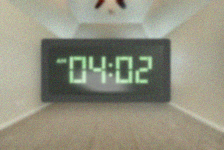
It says 4 h 02 min
